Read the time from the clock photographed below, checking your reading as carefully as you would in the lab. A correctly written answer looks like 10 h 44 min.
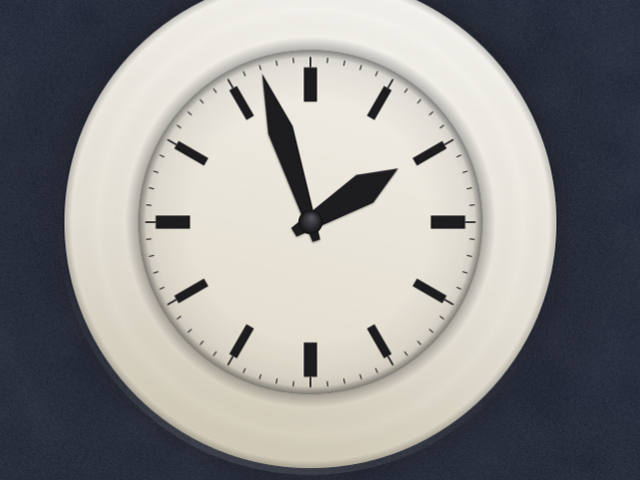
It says 1 h 57 min
